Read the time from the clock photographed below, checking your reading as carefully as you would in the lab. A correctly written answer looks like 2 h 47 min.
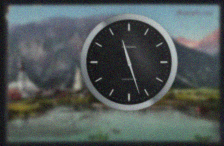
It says 11 h 27 min
